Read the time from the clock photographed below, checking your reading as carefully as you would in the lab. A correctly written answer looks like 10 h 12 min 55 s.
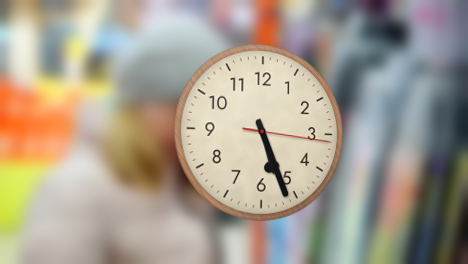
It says 5 h 26 min 16 s
